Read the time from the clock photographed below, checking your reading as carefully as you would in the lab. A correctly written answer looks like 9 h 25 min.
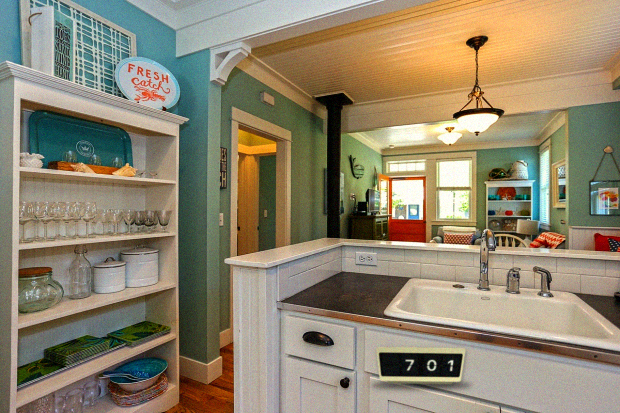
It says 7 h 01 min
